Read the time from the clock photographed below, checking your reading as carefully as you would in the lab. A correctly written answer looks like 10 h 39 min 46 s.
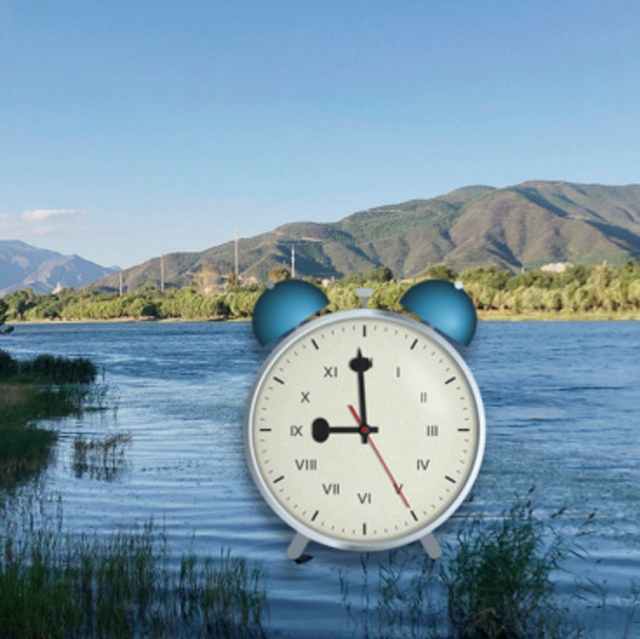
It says 8 h 59 min 25 s
